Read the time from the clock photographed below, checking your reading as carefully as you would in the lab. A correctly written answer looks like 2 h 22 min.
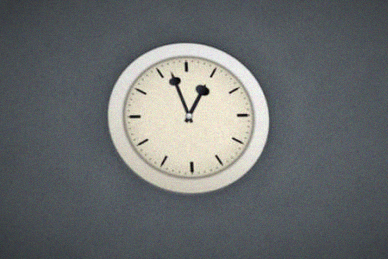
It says 12 h 57 min
